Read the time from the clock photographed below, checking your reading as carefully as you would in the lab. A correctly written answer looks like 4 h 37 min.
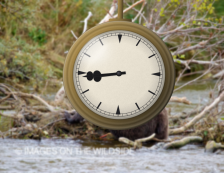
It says 8 h 44 min
